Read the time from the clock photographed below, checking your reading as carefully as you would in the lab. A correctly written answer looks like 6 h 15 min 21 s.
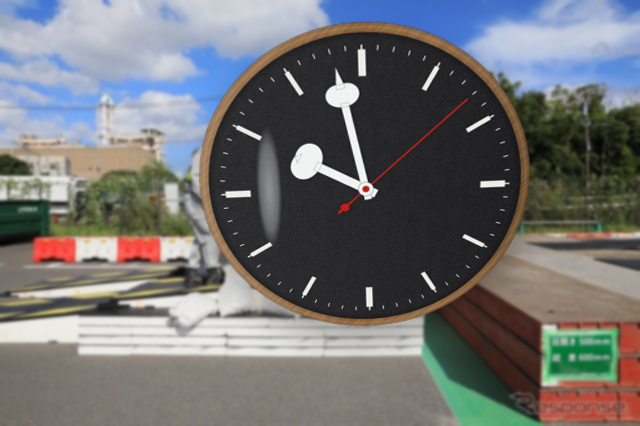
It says 9 h 58 min 08 s
